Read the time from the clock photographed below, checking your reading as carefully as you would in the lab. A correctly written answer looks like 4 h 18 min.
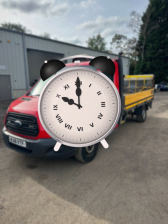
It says 10 h 00 min
